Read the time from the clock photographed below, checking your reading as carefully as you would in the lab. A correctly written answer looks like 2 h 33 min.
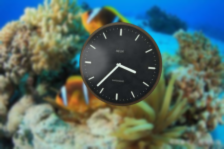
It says 3 h 37 min
